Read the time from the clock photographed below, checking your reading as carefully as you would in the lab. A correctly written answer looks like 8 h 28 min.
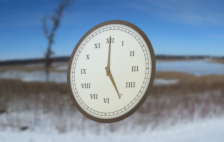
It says 5 h 00 min
